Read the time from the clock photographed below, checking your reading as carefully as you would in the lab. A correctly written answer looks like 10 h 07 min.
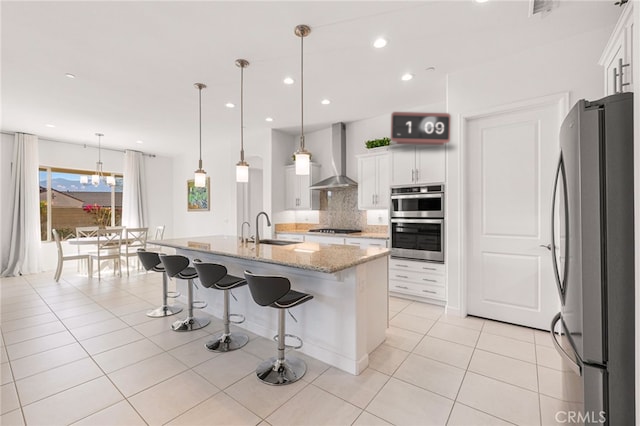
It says 1 h 09 min
